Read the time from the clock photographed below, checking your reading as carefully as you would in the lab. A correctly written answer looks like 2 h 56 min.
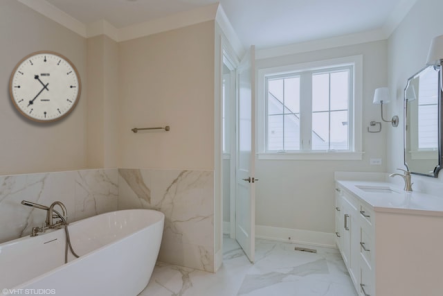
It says 10 h 37 min
